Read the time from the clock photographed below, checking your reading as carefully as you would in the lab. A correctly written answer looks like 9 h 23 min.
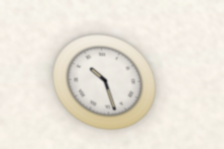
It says 10 h 28 min
